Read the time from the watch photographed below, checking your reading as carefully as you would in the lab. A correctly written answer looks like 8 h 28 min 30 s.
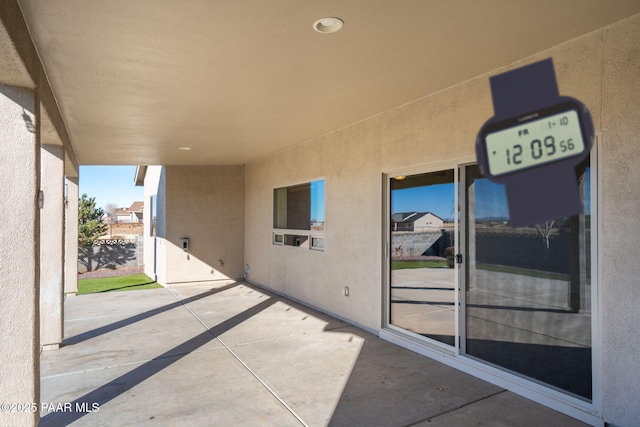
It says 12 h 09 min 56 s
